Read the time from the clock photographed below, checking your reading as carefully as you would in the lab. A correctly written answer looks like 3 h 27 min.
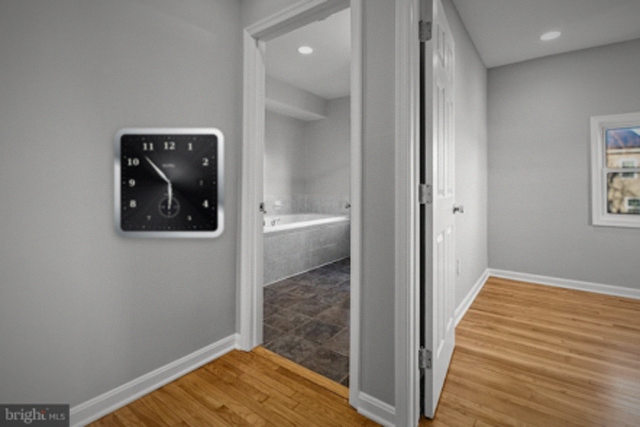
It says 5 h 53 min
